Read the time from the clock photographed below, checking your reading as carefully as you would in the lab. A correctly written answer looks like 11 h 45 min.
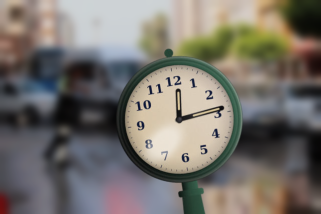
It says 12 h 14 min
